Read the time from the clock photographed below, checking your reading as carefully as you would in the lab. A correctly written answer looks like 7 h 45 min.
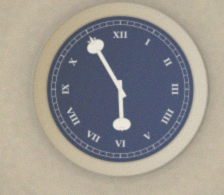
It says 5 h 55 min
